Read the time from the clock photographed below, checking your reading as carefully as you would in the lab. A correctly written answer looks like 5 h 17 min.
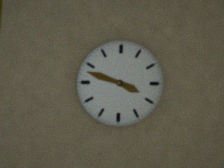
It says 3 h 48 min
